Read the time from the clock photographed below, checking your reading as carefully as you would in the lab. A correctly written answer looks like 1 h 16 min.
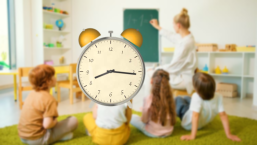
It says 8 h 16 min
